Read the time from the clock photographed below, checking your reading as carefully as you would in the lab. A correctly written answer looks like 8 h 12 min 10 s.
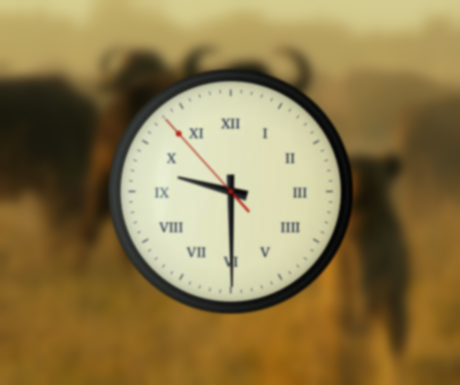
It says 9 h 29 min 53 s
